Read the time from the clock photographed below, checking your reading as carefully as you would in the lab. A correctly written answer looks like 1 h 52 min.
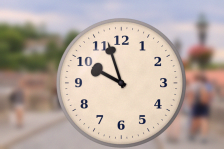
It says 9 h 57 min
